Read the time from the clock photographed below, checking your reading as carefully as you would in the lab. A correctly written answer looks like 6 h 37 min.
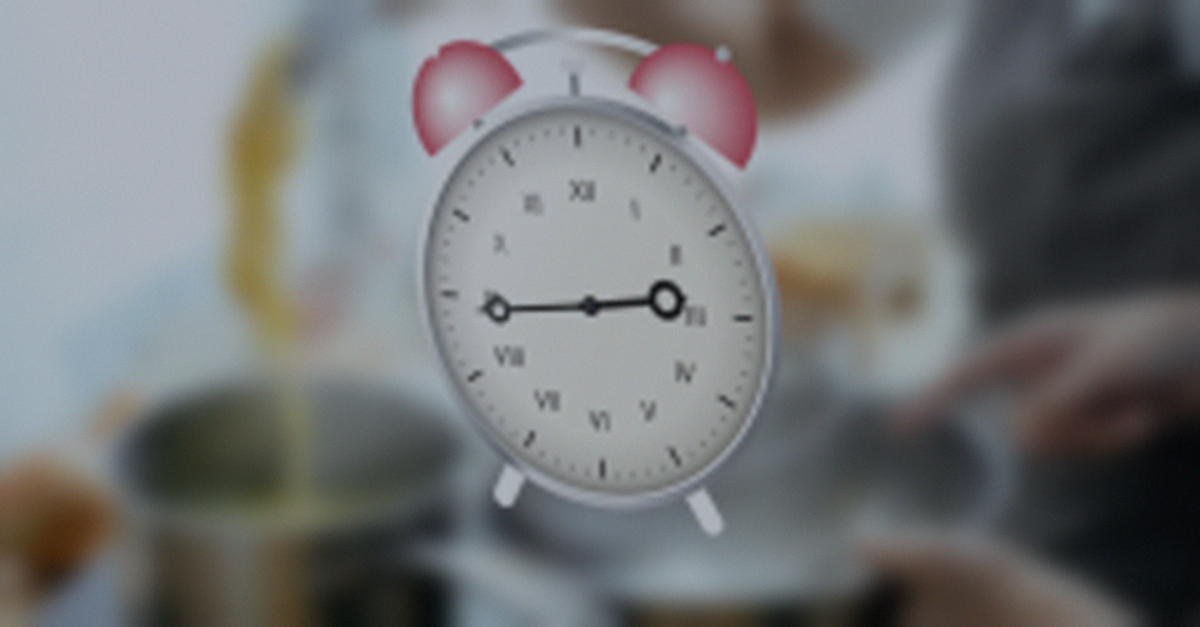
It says 2 h 44 min
